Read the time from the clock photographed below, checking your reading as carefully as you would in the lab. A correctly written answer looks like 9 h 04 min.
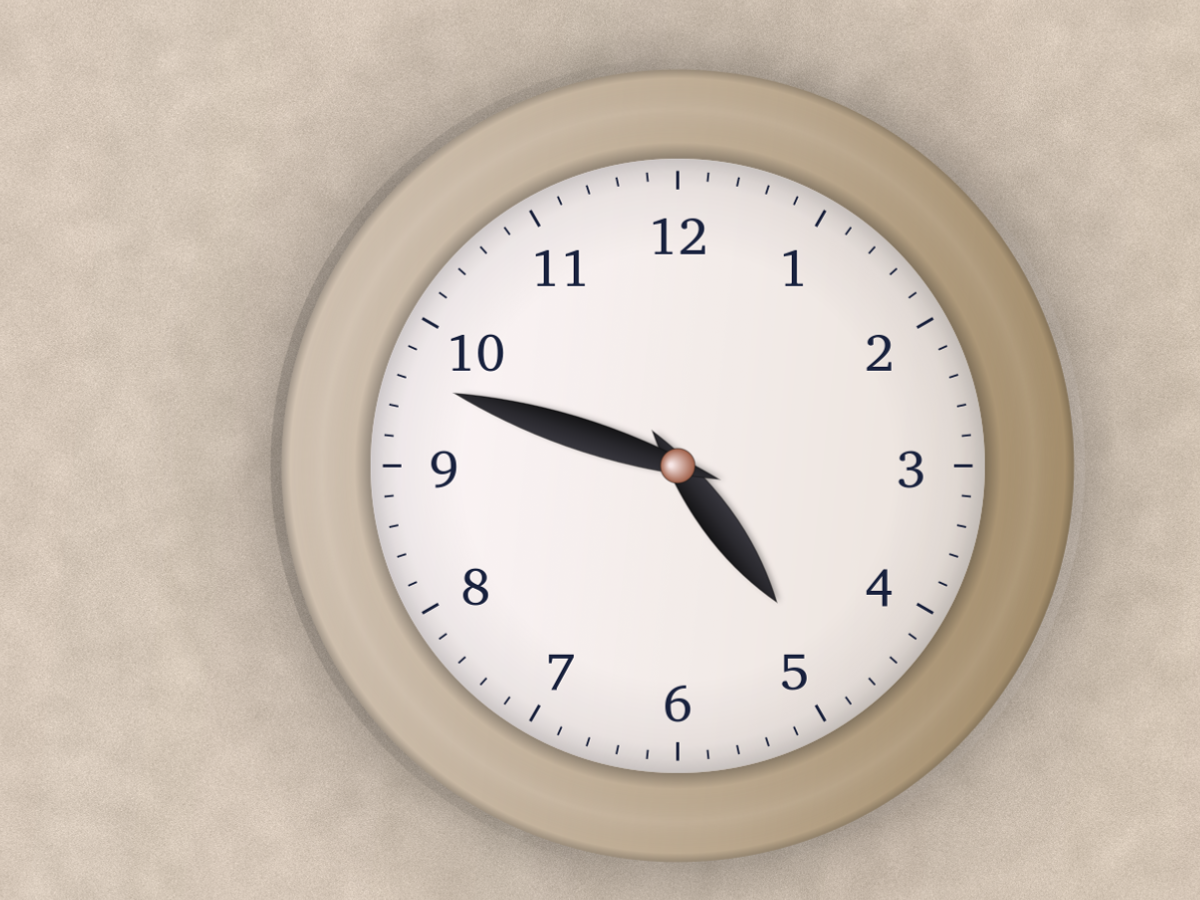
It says 4 h 48 min
